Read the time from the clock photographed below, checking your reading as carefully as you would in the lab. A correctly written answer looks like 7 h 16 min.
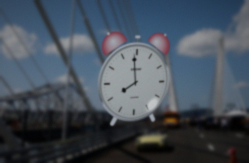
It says 7 h 59 min
